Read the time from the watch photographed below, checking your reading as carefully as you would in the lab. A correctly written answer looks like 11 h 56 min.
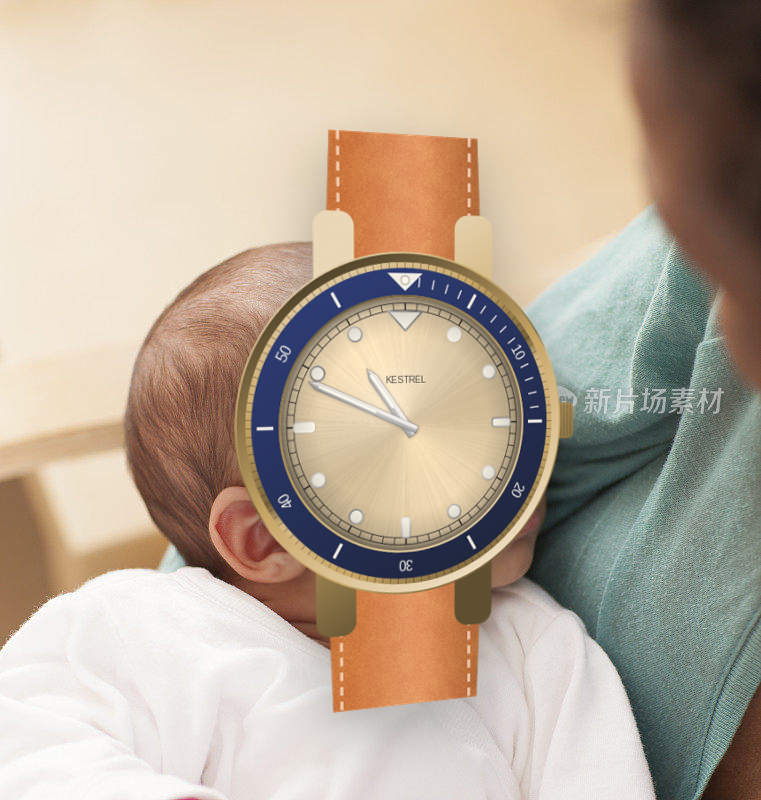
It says 10 h 49 min
